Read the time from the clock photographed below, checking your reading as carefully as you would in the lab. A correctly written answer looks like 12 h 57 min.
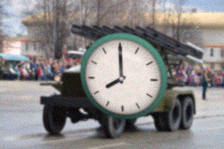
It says 8 h 00 min
